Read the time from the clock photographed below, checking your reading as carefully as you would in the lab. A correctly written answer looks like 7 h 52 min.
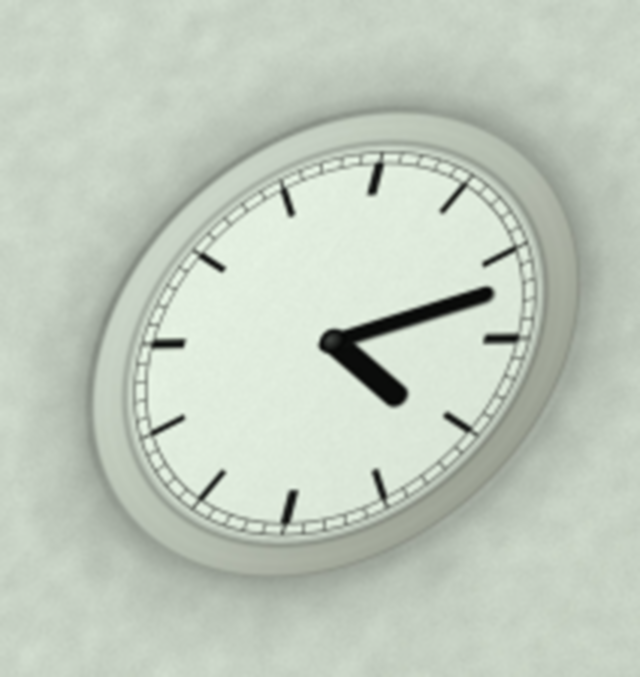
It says 4 h 12 min
